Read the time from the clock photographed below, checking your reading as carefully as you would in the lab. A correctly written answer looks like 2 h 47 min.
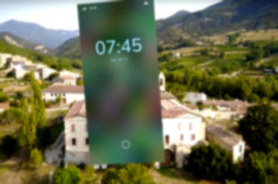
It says 7 h 45 min
